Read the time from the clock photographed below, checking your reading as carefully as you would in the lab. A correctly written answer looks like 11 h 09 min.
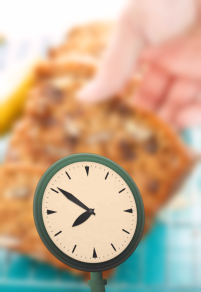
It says 7 h 51 min
